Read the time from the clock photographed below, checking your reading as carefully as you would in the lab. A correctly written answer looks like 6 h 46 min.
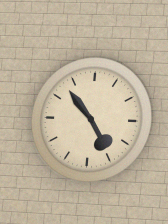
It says 4 h 53 min
